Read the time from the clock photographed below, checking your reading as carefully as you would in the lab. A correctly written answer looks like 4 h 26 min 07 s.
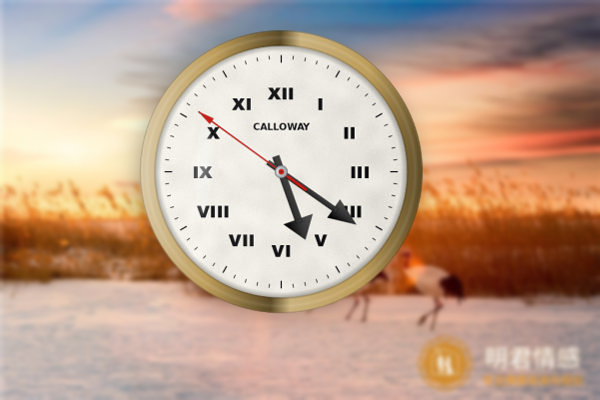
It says 5 h 20 min 51 s
